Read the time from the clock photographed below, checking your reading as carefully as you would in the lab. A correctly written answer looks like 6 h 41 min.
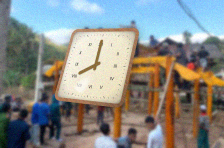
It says 8 h 00 min
